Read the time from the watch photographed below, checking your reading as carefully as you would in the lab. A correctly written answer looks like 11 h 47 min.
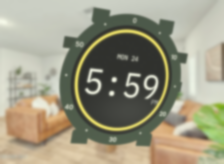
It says 5 h 59 min
